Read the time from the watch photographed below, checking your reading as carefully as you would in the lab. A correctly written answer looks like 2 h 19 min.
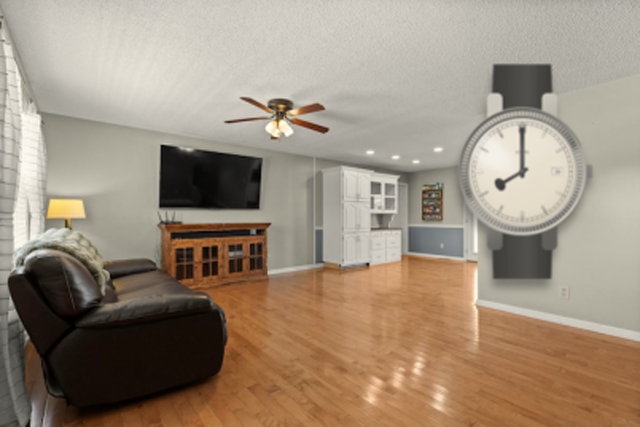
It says 8 h 00 min
